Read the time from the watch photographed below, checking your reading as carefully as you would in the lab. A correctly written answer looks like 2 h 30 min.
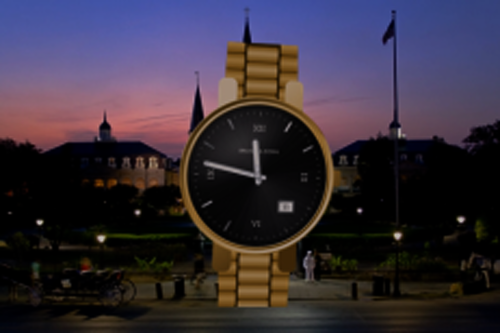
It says 11 h 47 min
